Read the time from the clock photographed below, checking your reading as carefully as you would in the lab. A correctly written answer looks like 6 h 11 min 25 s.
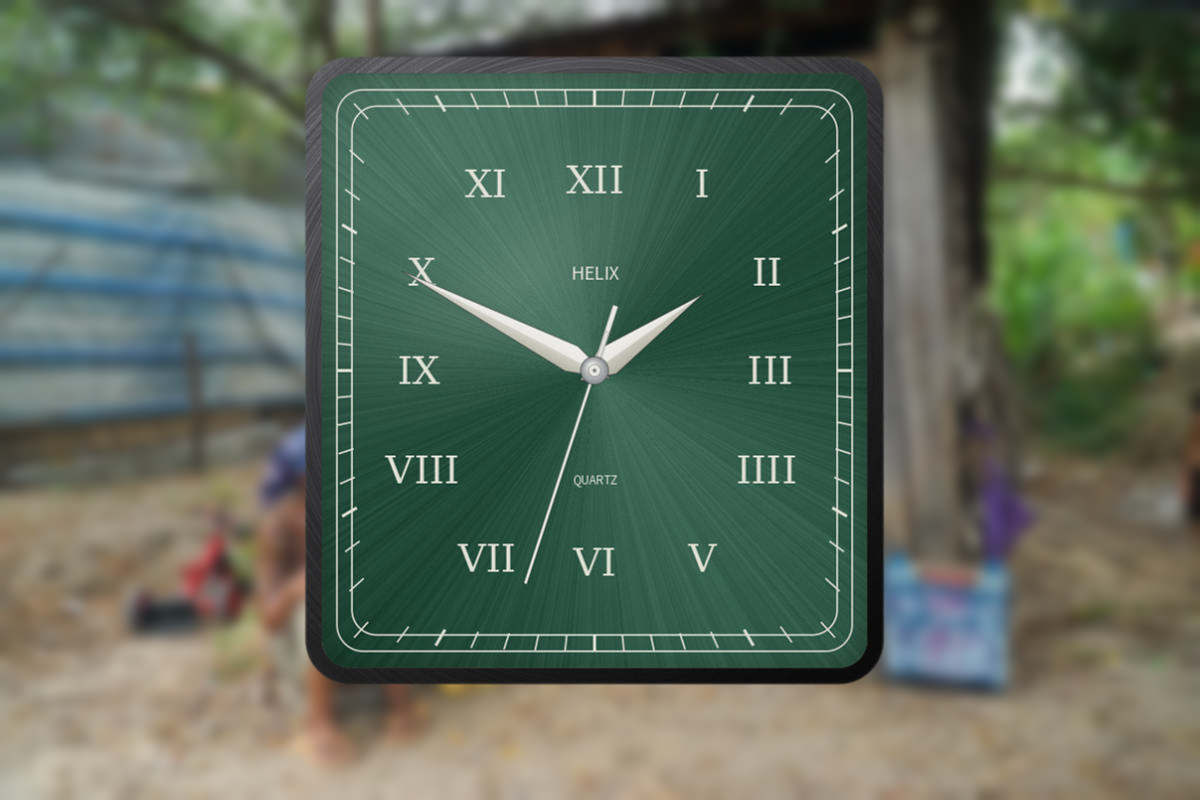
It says 1 h 49 min 33 s
